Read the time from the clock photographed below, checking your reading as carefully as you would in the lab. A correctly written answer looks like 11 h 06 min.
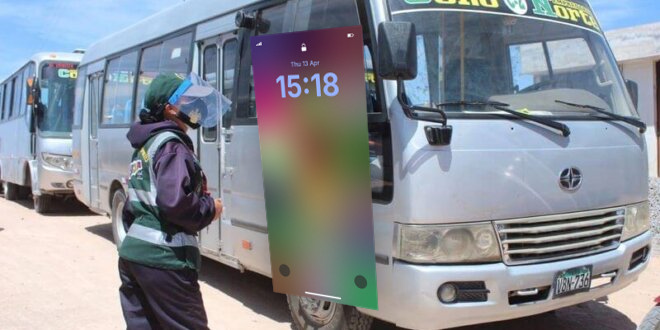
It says 15 h 18 min
